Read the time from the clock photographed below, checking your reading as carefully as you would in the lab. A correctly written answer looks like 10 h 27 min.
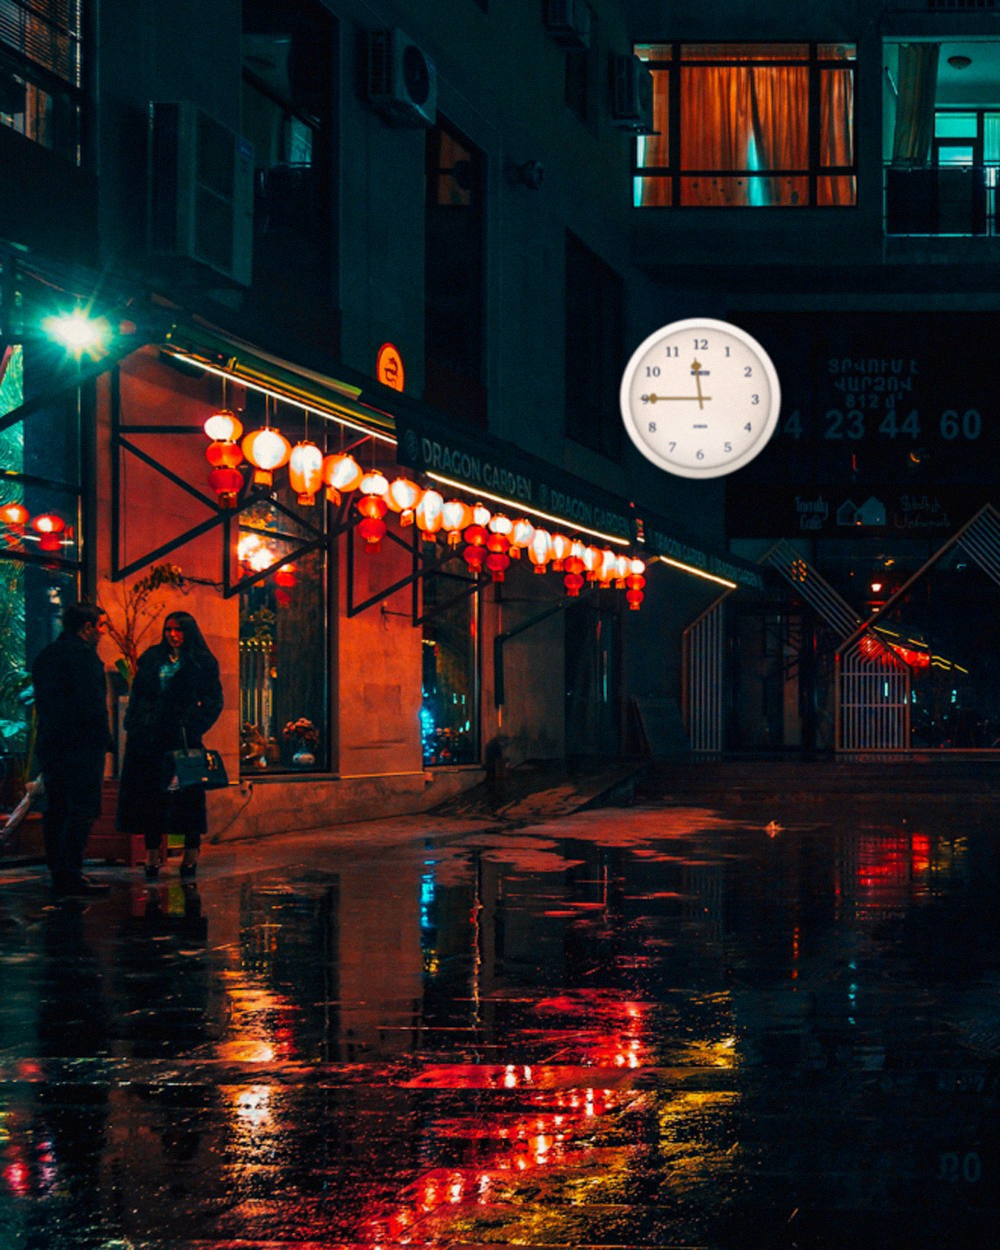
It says 11 h 45 min
